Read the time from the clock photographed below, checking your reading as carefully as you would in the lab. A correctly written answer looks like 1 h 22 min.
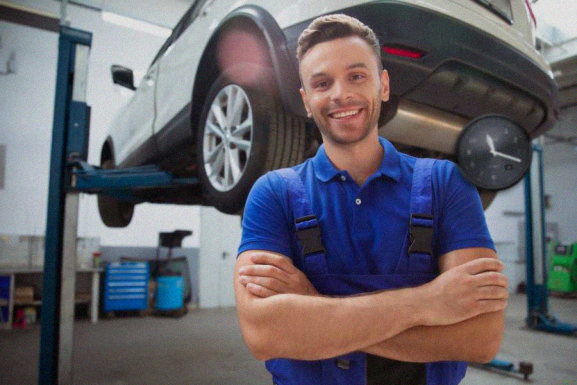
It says 11 h 18 min
